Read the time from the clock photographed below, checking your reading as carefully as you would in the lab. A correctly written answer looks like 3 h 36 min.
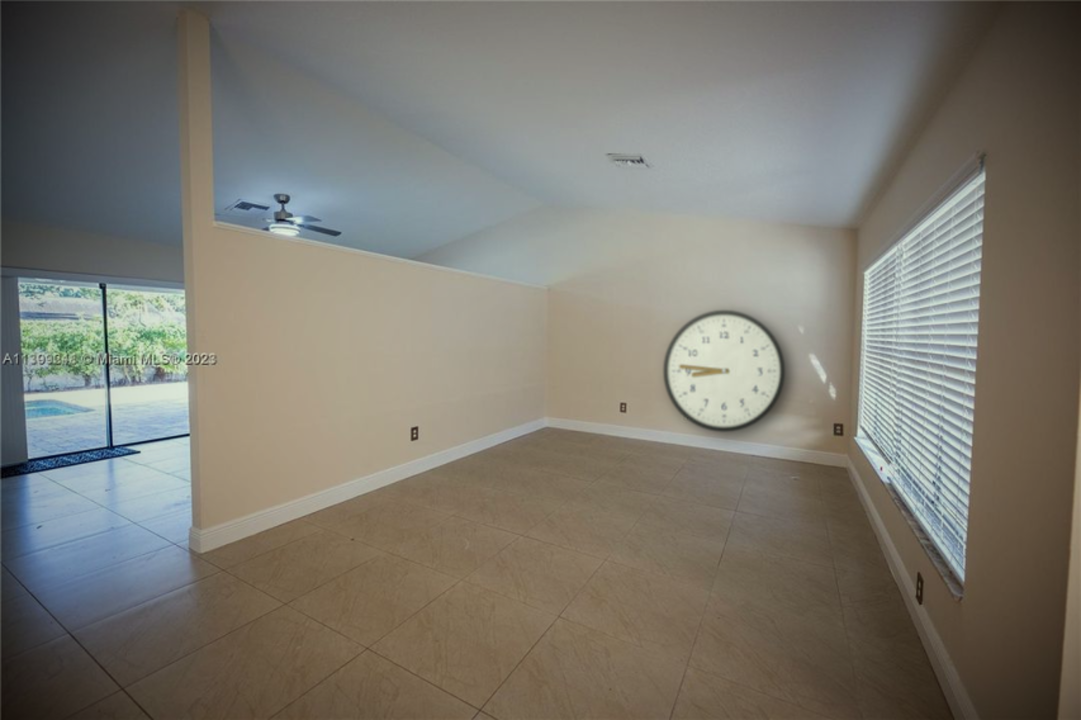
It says 8 h 46 min
